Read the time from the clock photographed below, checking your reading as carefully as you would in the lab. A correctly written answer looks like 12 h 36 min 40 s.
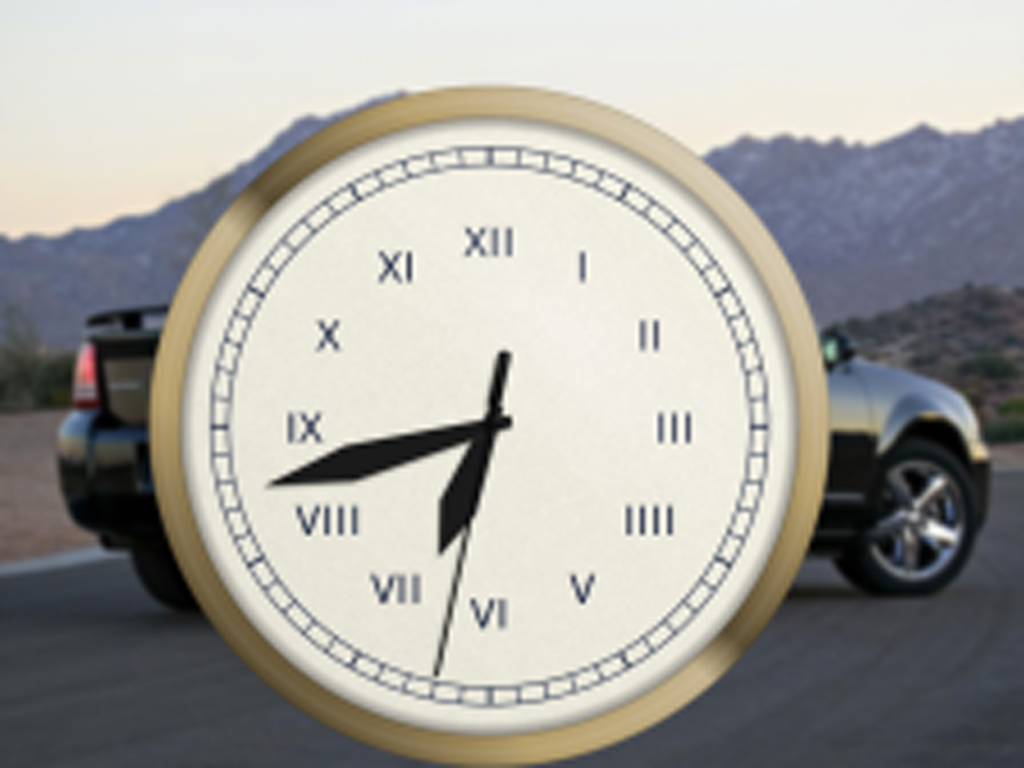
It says 6 h 42 min 32 s
